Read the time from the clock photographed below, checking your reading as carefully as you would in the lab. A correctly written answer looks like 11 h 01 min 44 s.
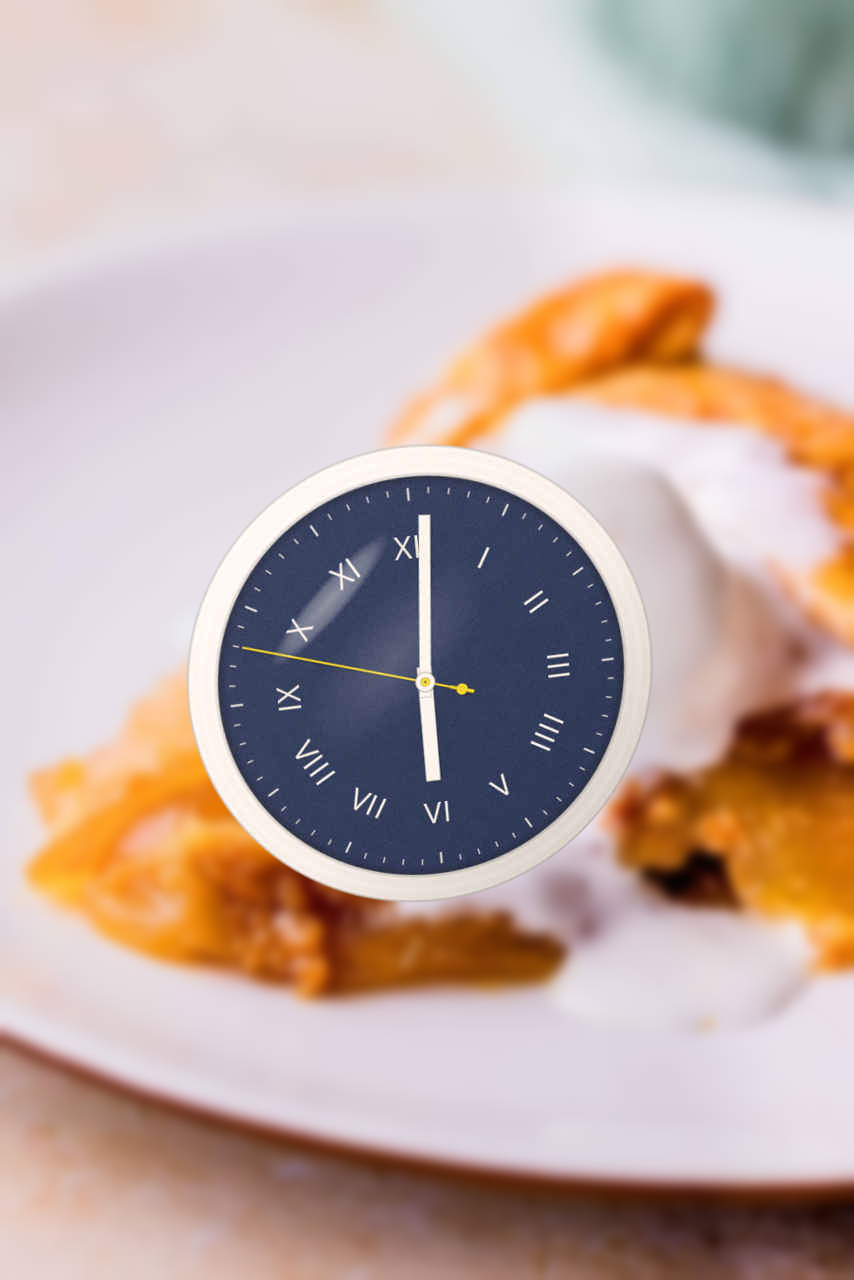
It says 6 h 00 min 48 s
